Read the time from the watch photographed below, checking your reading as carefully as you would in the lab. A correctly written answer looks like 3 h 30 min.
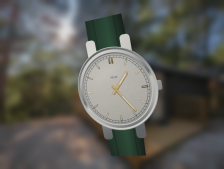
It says 1 h 24 min
